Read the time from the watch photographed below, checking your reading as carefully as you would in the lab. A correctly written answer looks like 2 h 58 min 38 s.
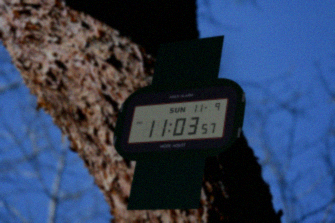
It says 11 h 03 min 57 s
